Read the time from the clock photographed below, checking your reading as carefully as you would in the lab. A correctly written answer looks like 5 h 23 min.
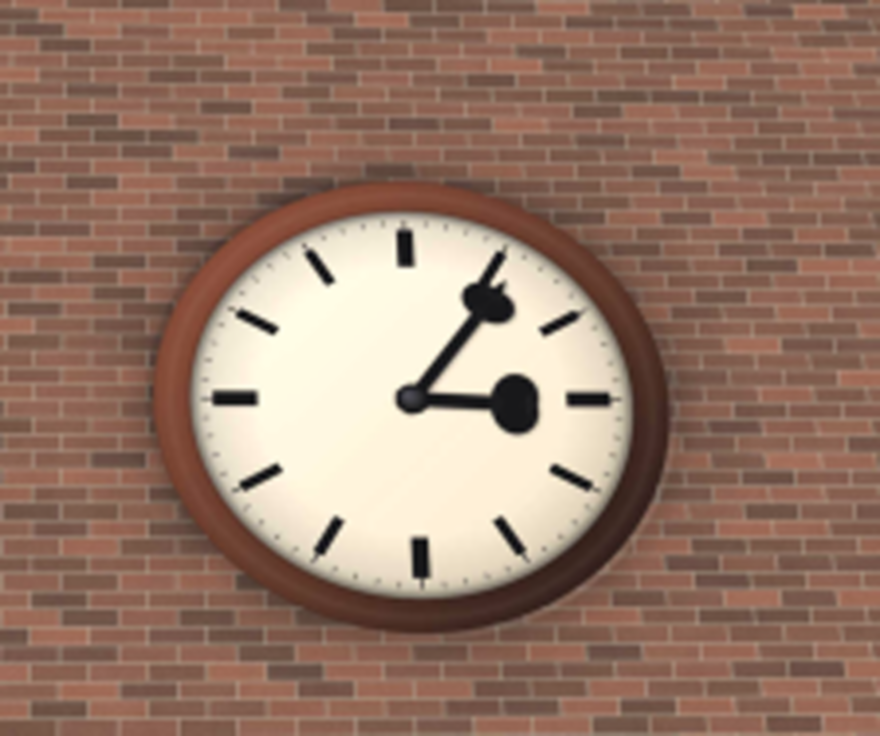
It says 3 h 06 min
